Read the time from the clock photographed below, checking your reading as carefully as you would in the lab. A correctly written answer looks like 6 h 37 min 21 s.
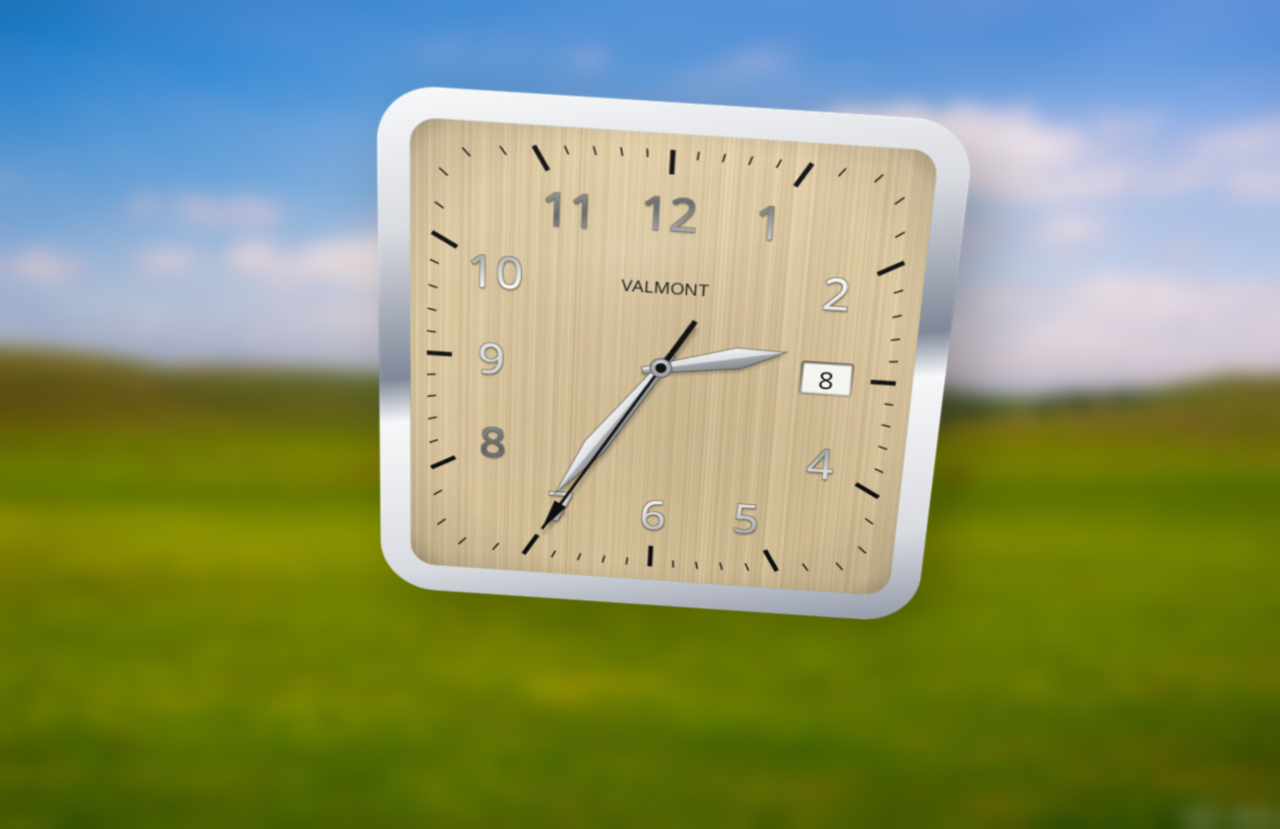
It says 2 h 35 min 35 s
